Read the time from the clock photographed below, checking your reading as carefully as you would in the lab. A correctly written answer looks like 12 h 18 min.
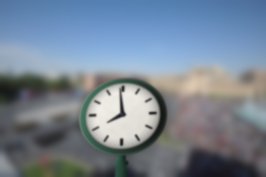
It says 7 h 59 min
